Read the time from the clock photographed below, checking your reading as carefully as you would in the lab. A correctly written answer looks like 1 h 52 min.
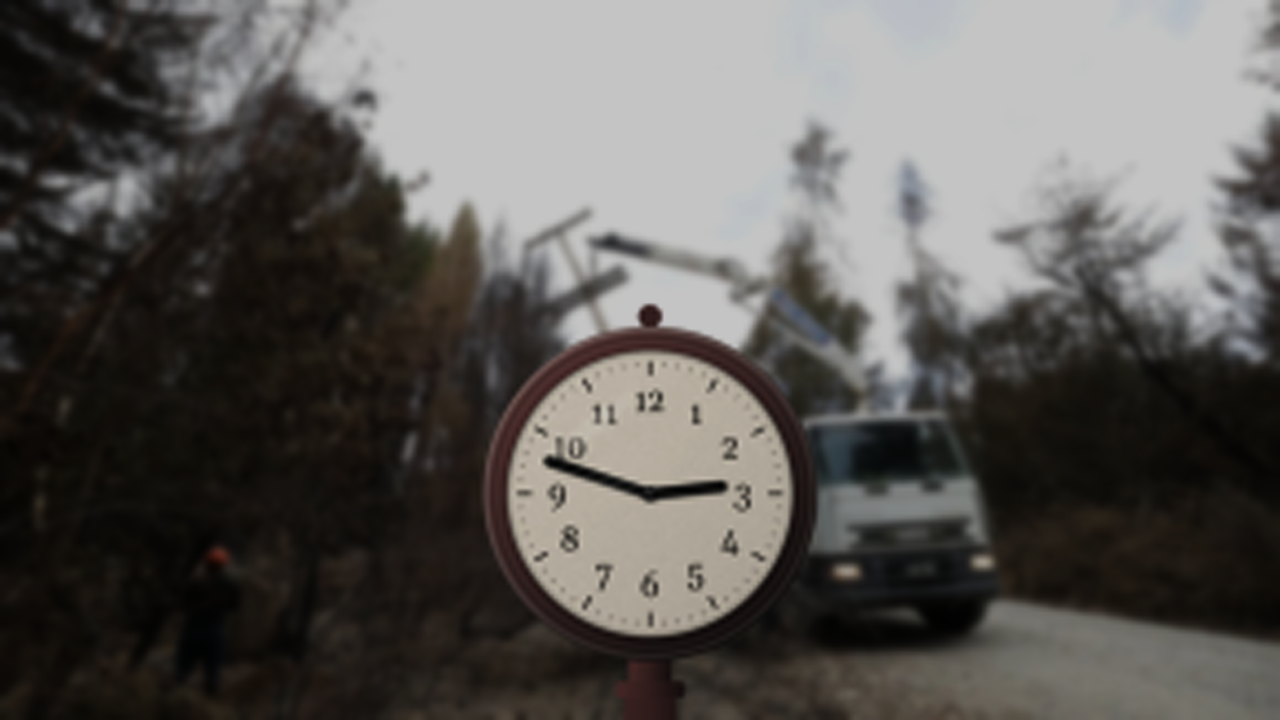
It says 2 h 48 min
